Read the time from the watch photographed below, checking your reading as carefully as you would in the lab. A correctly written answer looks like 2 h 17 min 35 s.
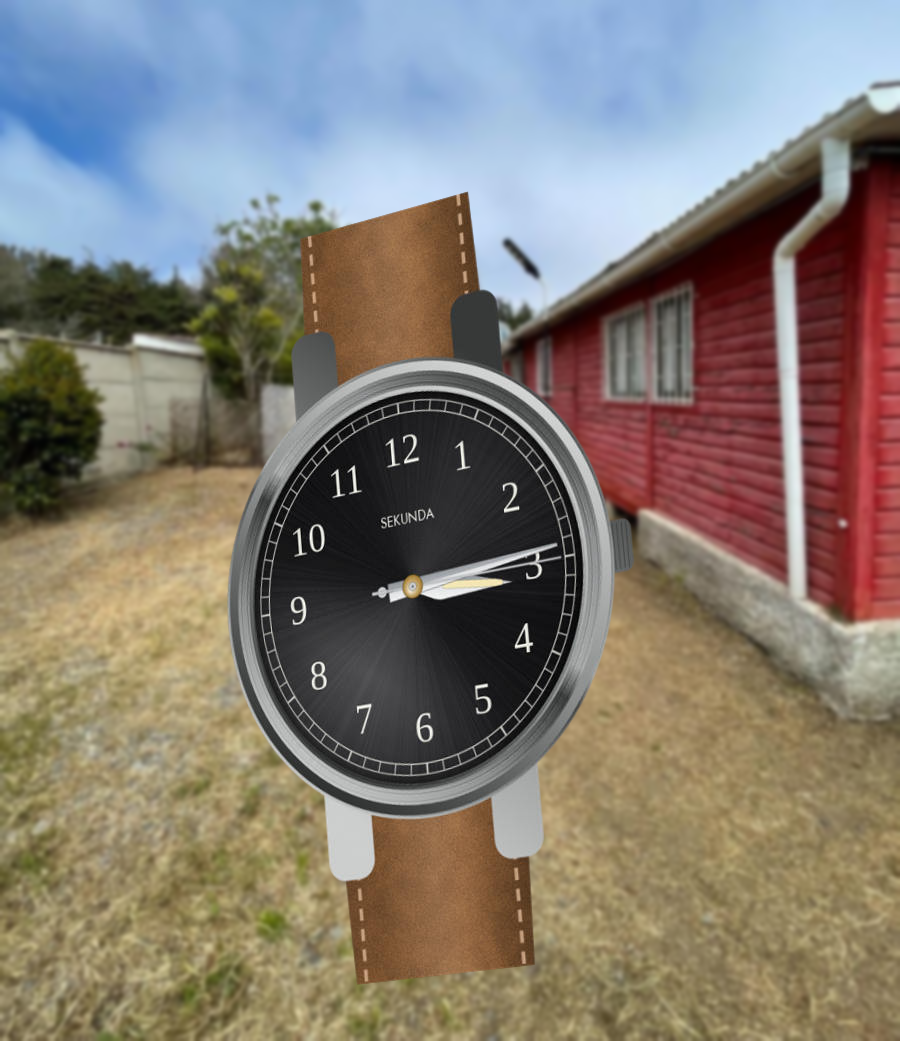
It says 3 h 14 min 15 s
